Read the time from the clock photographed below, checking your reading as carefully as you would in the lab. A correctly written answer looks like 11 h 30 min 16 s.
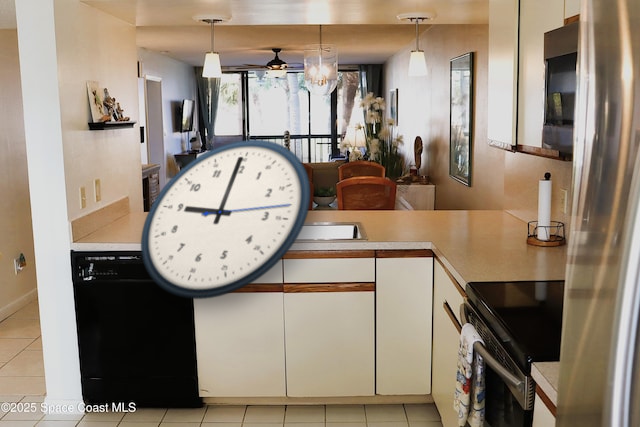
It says 8 h 59 min 13 s
